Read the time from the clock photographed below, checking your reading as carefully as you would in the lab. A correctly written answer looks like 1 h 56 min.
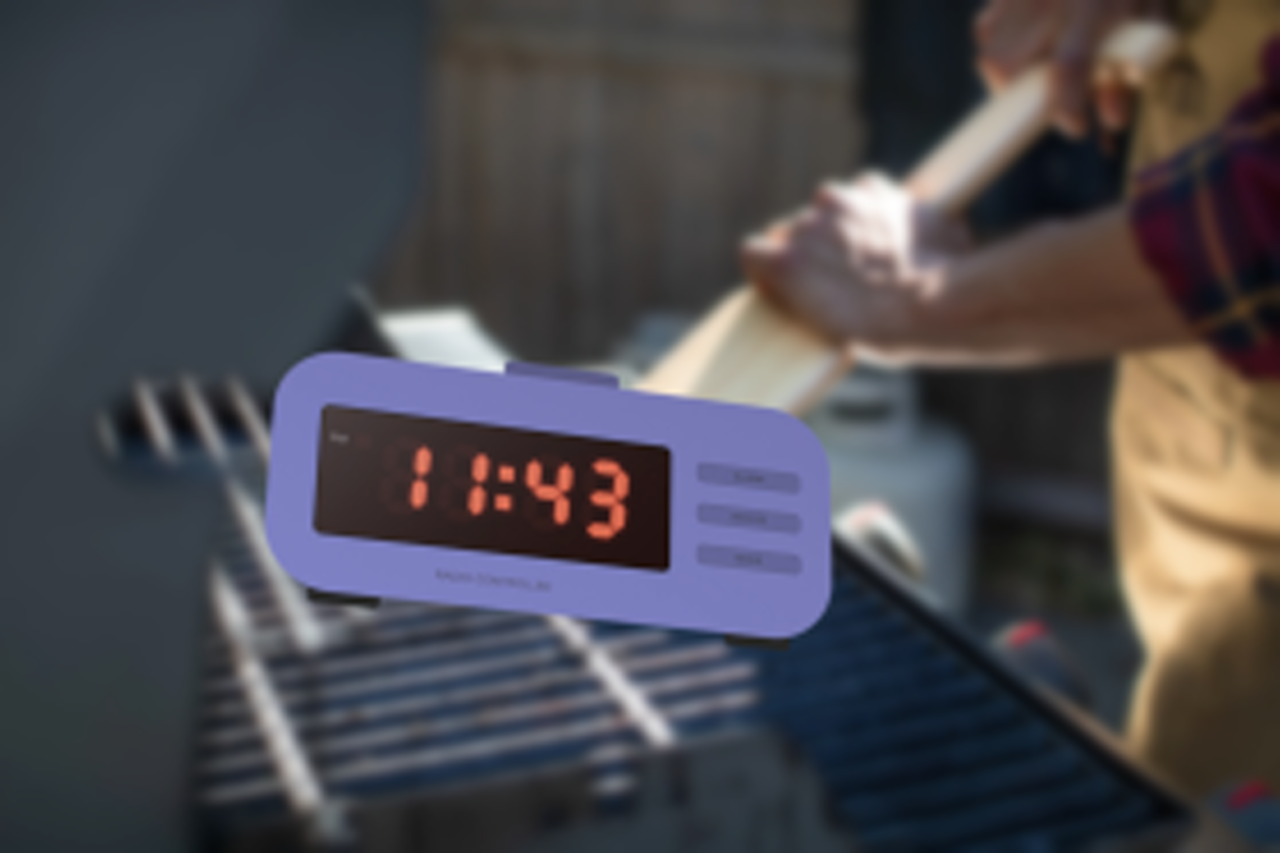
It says 11 h 43 min
